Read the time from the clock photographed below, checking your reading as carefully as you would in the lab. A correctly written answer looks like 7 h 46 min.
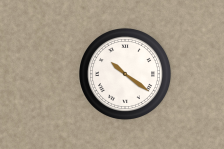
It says 10 h 21 min
